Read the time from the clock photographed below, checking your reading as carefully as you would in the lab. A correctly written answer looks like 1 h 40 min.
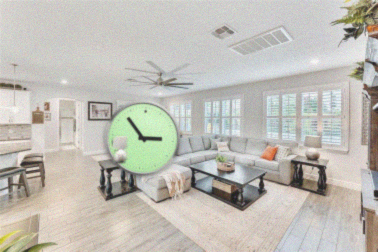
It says 2 h 53 min
